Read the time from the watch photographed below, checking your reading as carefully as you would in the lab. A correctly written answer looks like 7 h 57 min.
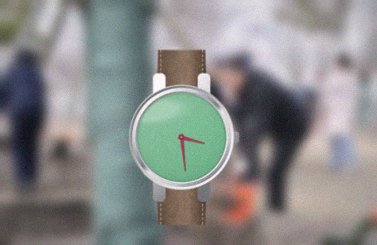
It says 3 h 29 min
